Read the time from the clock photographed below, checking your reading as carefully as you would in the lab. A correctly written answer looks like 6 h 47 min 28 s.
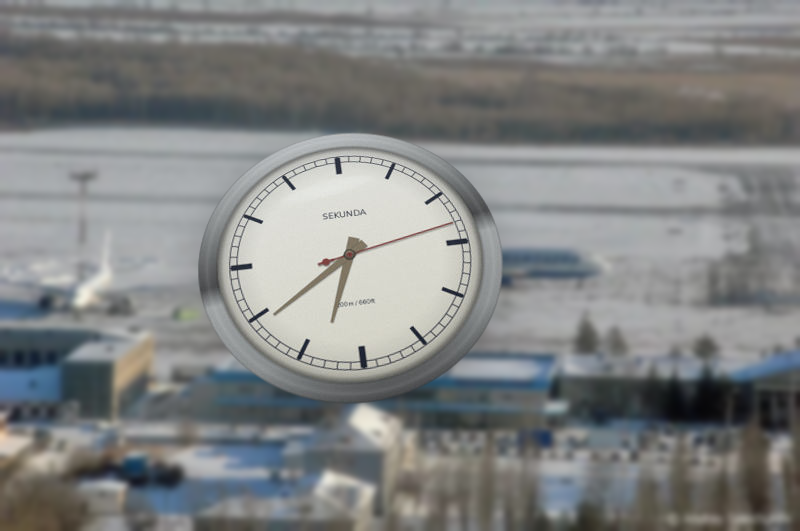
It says 6 h 39 min 13 s
